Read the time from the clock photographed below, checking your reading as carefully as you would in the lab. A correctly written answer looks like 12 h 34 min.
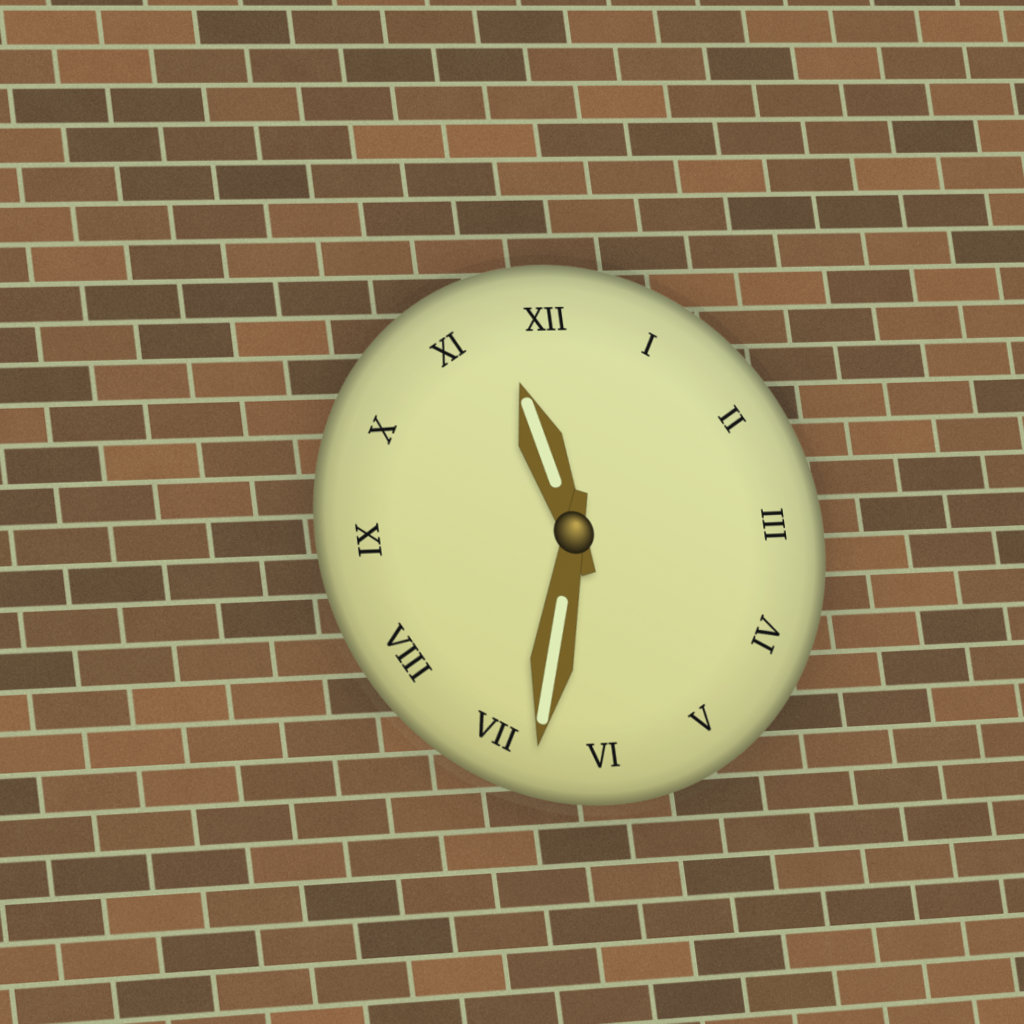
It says 11 h 33 min
